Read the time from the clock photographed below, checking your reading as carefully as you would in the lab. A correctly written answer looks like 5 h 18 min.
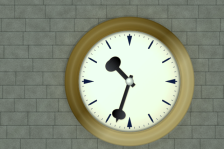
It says 10 h 33 min
